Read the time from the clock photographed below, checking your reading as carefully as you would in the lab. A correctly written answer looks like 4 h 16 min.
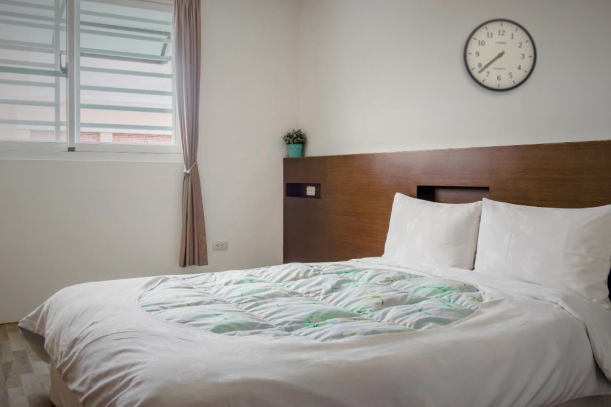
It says 7 h 38 min
